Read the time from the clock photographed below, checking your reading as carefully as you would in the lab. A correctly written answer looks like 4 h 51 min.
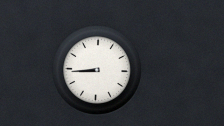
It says 8 h 44 min
